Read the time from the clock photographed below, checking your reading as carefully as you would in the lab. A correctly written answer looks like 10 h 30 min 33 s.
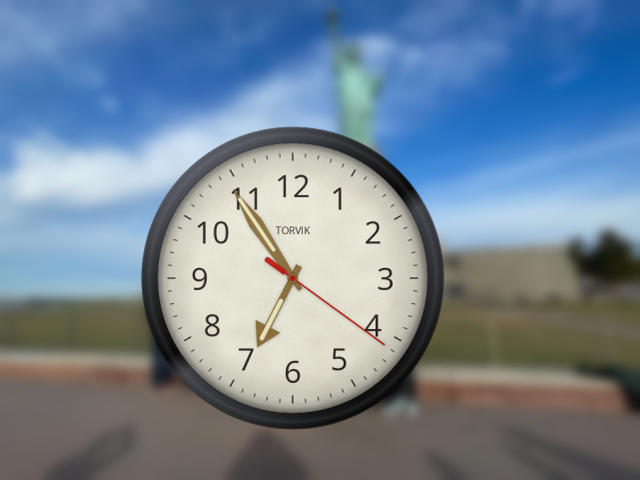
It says 6 h 54 min 21 s
